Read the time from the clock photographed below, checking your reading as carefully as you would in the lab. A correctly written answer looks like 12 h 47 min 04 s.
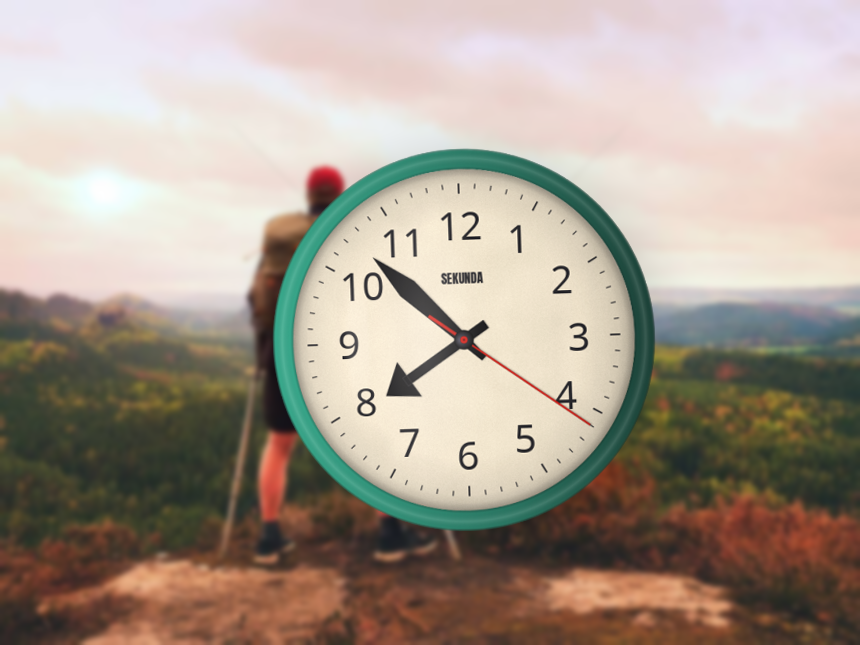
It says 7 h 52 min 21 s
